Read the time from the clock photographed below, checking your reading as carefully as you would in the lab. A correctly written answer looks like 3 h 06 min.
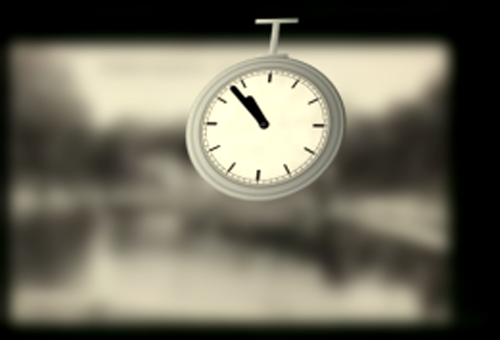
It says 10 h 53 min
